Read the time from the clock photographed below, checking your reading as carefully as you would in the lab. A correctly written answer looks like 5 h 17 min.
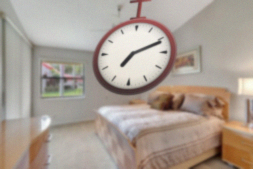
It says 7 h 11 min
